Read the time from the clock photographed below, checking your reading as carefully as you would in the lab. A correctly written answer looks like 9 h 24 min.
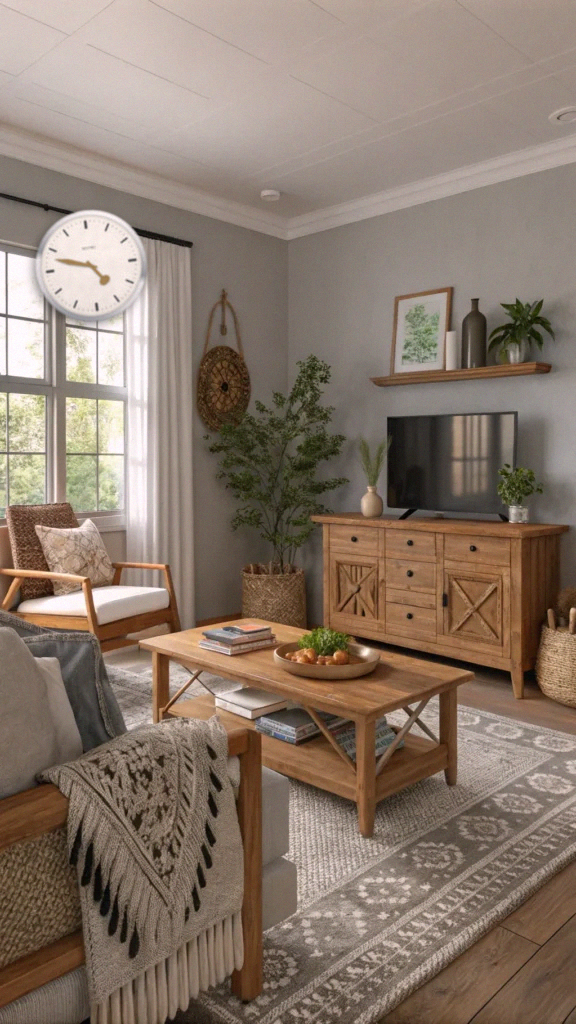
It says 4 h 48 min
